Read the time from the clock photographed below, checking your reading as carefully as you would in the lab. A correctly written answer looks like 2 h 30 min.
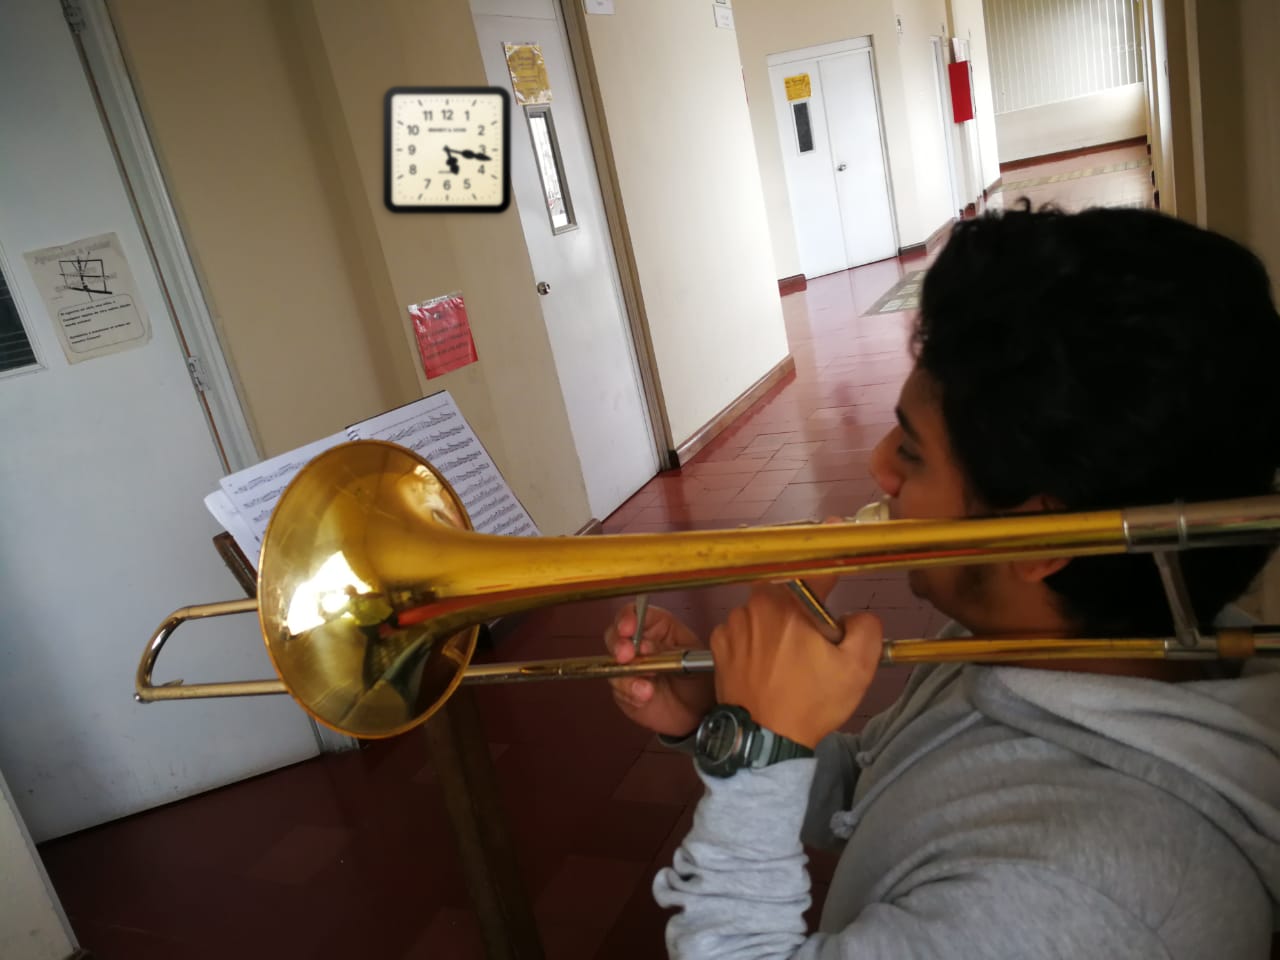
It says 5 h 17 min
